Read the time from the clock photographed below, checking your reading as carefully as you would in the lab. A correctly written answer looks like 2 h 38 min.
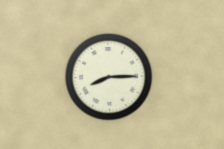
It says 8 h 15 min
